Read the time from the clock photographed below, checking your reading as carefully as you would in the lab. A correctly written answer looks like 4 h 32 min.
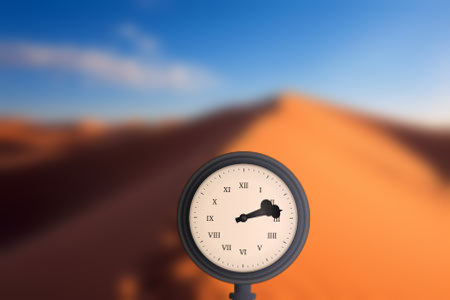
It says 2 h 13 min
